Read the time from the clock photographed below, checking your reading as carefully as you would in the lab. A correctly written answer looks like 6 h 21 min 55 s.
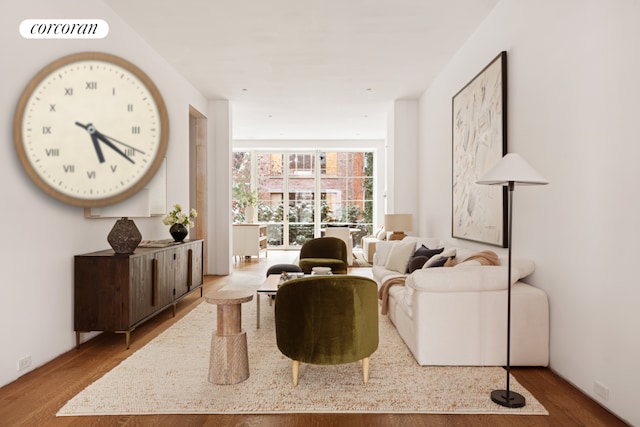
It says 5 h 21 min 19 s
